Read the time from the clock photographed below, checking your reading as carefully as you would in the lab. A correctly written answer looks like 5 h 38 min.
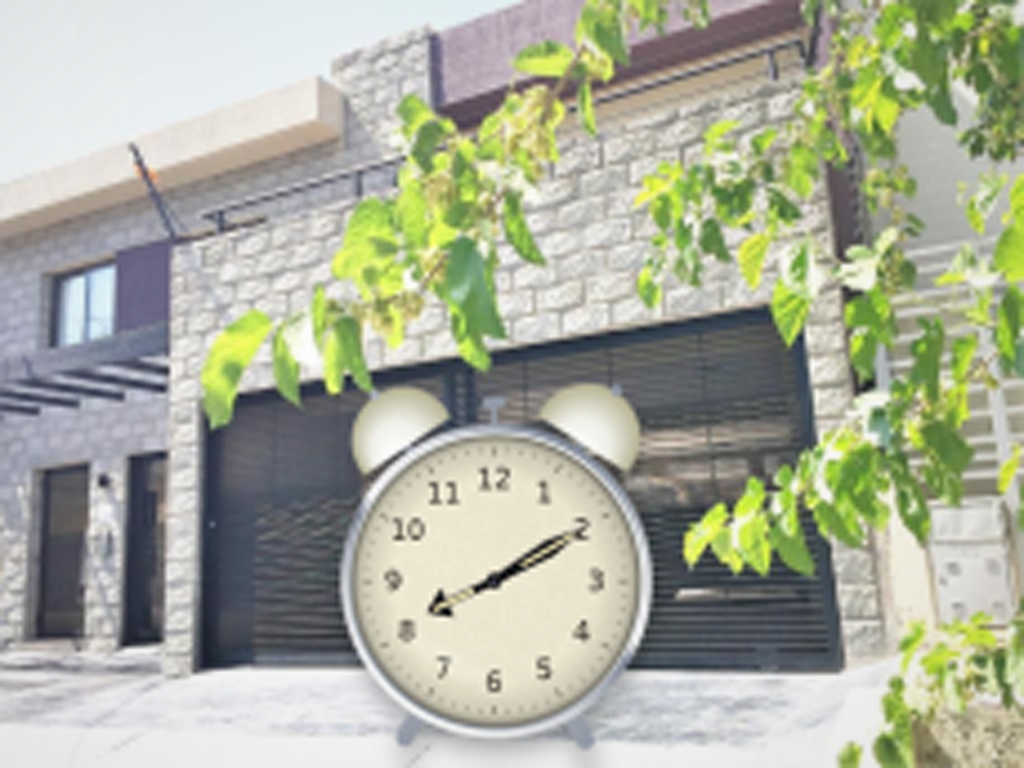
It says 8 h 10 min
